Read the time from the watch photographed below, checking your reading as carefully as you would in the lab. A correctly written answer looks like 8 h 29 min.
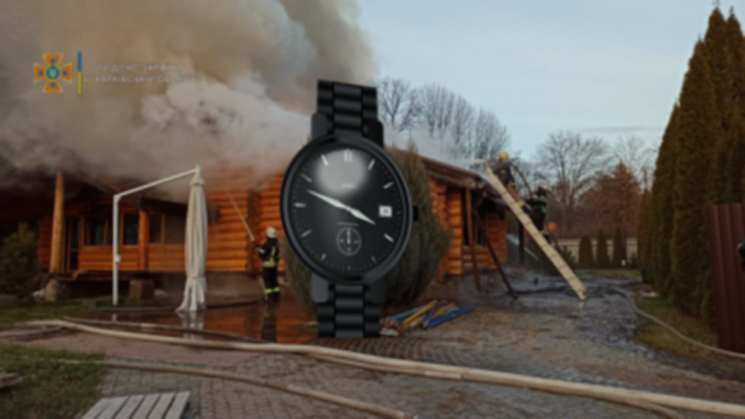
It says 3 h 48 min
